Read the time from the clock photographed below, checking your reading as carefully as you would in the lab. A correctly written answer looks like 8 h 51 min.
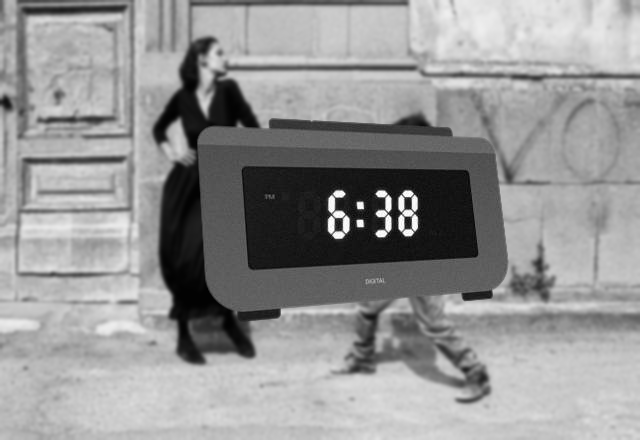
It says 6 h 38 min
